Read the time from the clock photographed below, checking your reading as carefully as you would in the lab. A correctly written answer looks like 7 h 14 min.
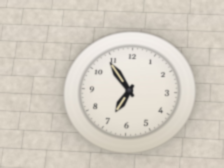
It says 6 h 54 min
